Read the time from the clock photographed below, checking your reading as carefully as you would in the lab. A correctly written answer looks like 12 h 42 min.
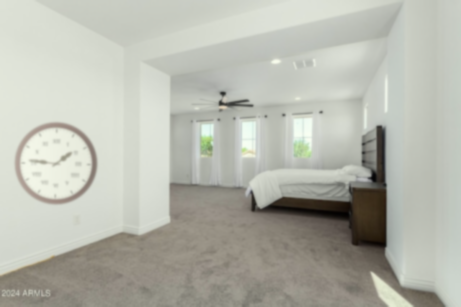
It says 1 h 46 min
